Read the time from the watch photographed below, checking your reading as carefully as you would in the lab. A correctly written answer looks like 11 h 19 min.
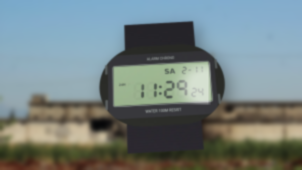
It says 11 h 29 min
